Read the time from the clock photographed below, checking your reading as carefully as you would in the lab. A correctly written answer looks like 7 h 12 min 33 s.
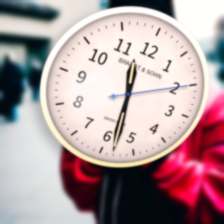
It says 11 h 28 min 10 s
